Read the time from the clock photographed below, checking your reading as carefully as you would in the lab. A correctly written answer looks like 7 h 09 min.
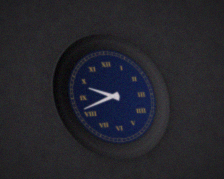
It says 9 h 42 min
